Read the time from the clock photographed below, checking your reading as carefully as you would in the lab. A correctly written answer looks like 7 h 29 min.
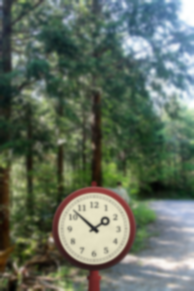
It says 1 h 52 min
